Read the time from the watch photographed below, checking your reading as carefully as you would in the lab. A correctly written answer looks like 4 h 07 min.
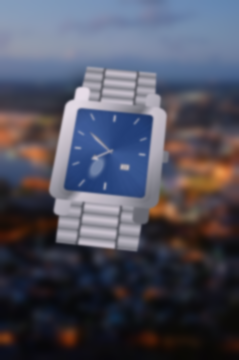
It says 7 h 52 min
